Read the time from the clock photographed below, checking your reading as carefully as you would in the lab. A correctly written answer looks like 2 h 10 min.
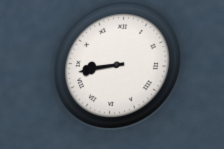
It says 8 h 43 min
